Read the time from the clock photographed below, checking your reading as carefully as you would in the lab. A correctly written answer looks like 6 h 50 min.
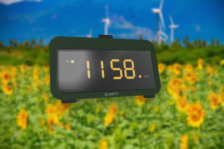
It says 11 h 58 min
